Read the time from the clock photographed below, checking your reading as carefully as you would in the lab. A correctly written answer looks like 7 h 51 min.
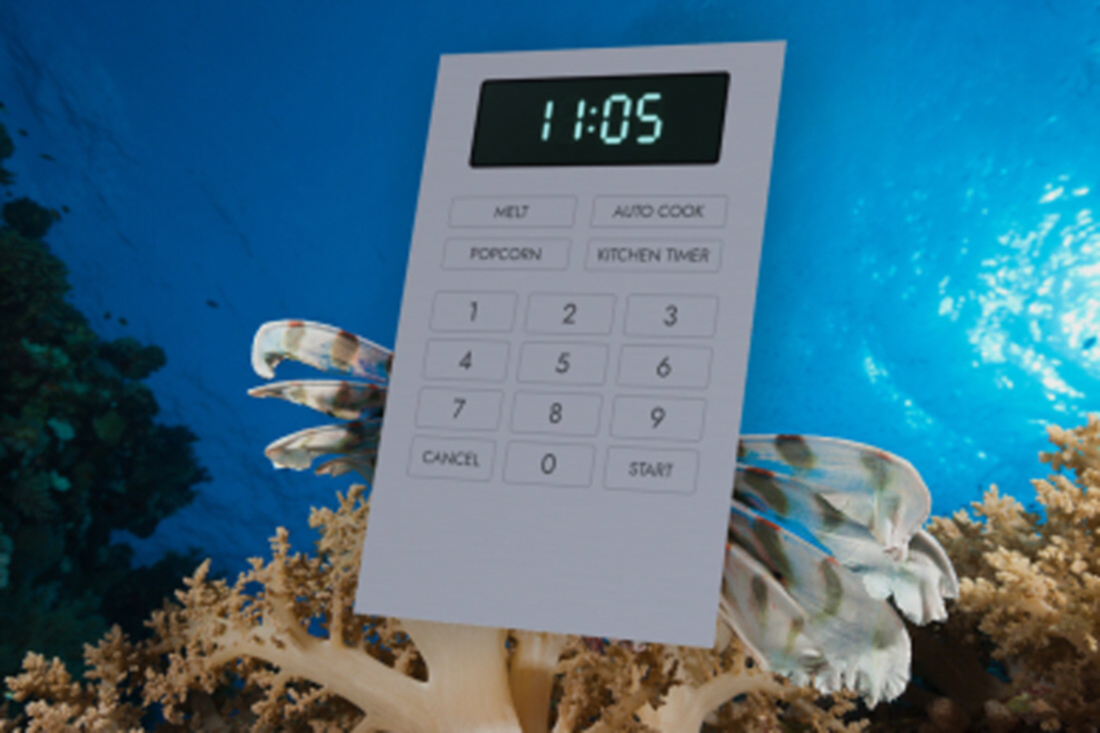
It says 11 h 05 min
